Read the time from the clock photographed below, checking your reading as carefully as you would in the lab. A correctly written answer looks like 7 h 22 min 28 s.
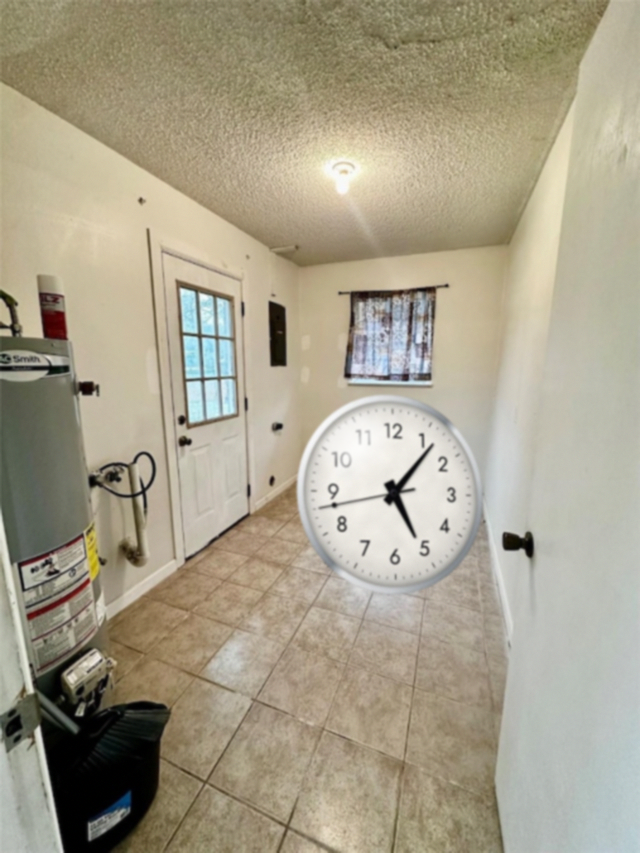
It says 5 h 06 min 43 s
